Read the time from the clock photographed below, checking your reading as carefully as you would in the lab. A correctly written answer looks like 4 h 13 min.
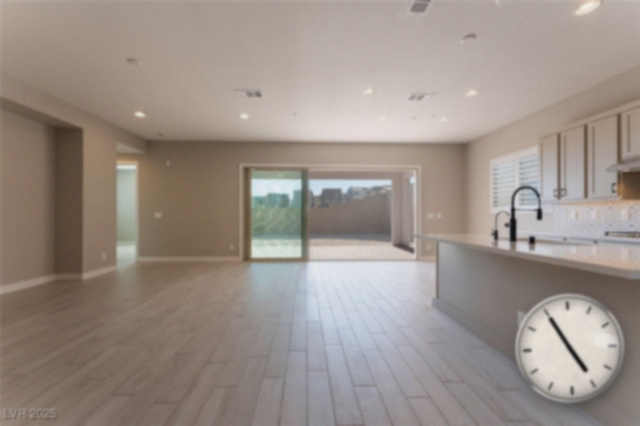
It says 4 h 55 min
